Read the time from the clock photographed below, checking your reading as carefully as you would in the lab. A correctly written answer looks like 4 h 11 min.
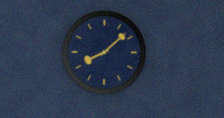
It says 8 h 08 min
